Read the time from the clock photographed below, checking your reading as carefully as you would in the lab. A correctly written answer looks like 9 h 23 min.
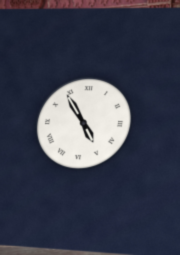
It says 4 h 54 min
